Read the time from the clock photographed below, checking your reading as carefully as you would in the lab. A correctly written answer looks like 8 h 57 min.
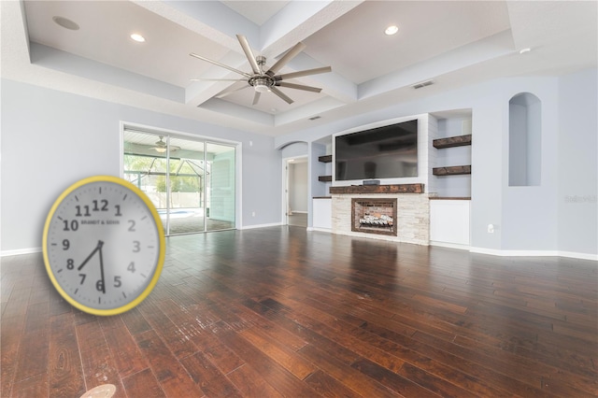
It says 7 h 29 min
